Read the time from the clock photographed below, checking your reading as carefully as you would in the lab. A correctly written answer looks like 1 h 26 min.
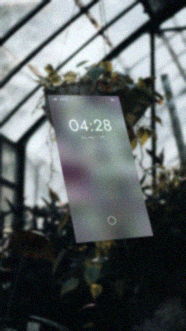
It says 4 h 28 min
